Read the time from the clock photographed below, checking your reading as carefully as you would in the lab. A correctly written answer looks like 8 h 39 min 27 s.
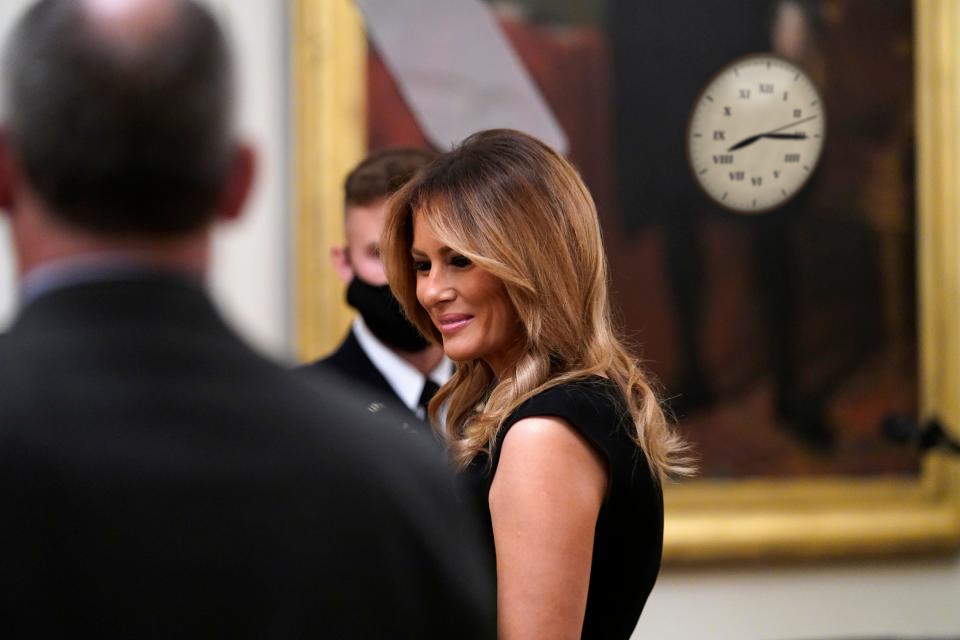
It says 8 h 15 min 12 s
